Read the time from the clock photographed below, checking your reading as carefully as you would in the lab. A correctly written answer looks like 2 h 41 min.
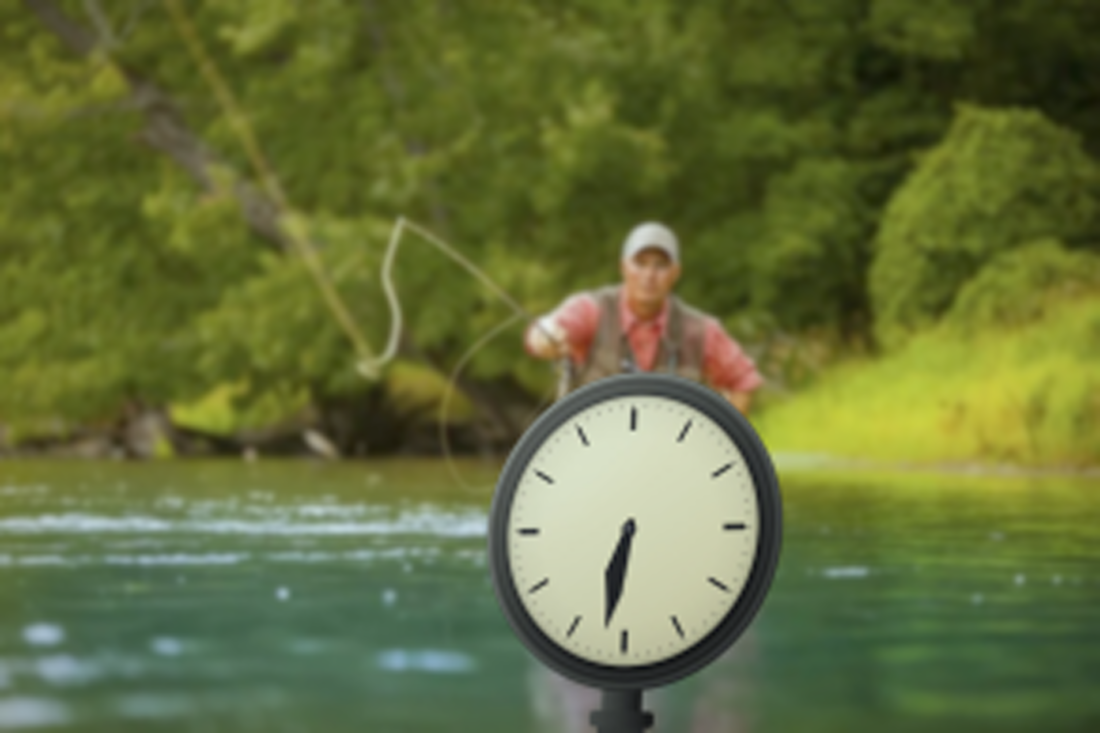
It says 6 h 32 min
